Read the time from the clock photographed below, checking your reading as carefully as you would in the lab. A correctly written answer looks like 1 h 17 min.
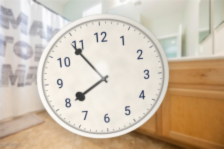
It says 7 h 54 min
